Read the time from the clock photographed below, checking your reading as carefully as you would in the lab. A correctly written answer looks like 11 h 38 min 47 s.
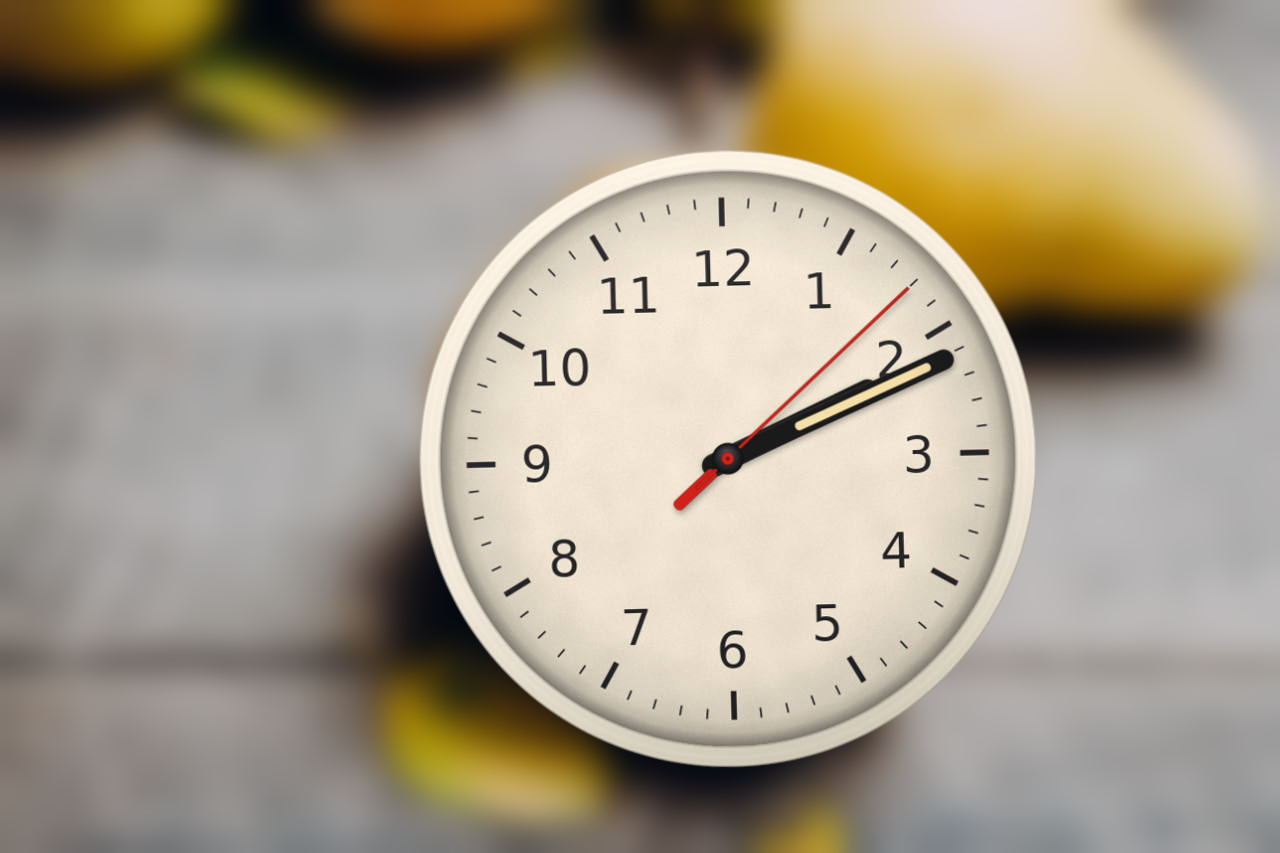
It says 2 h 11 min 08 s
